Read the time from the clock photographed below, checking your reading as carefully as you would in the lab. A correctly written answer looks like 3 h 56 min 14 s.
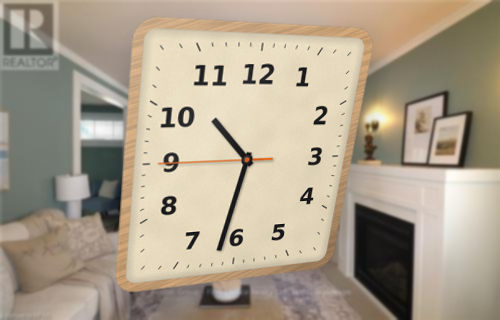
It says 10 h 31 min 45 s
